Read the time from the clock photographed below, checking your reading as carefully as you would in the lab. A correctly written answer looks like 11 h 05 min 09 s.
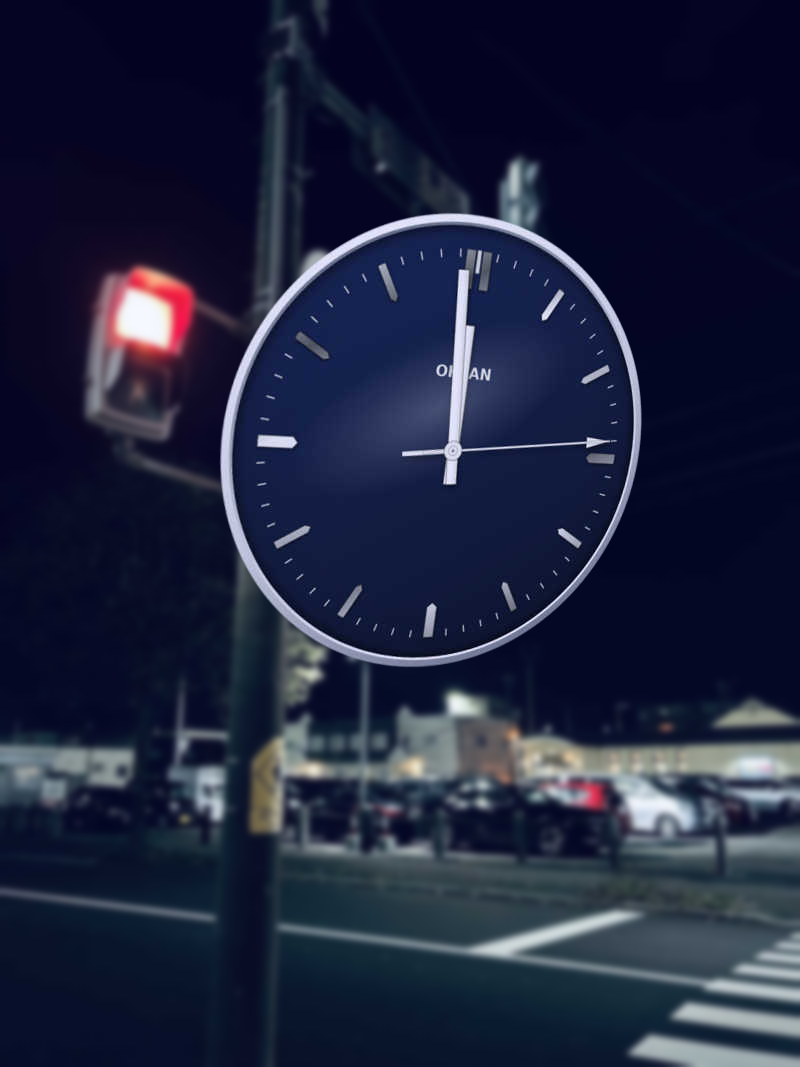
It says 11 h 59 min 14 s
